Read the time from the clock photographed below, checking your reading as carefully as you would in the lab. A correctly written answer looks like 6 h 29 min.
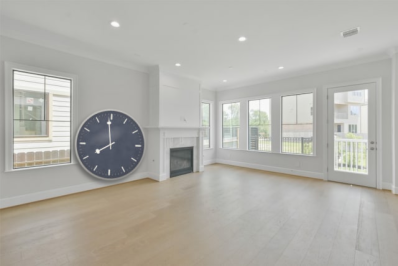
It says 7 h 59 min
